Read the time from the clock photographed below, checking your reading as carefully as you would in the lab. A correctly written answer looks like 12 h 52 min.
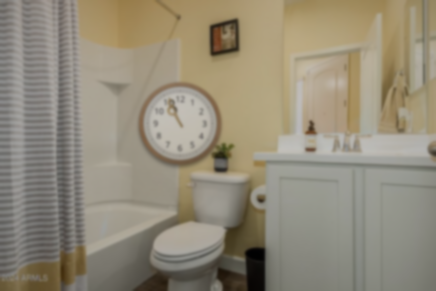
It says 10 h 56 min
